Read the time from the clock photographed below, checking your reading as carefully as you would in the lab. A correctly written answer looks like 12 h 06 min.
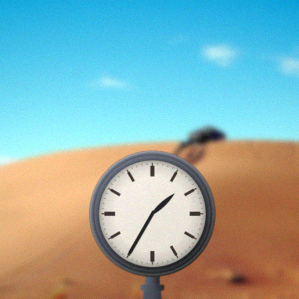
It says 1 h 35 min
